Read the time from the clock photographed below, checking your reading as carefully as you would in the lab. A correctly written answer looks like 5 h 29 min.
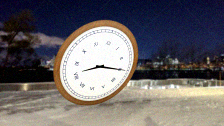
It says 8 h 15 min
